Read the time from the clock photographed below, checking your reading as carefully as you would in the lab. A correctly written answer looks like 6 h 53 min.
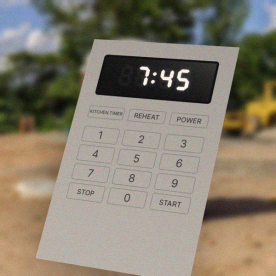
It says 7 h 45 min
